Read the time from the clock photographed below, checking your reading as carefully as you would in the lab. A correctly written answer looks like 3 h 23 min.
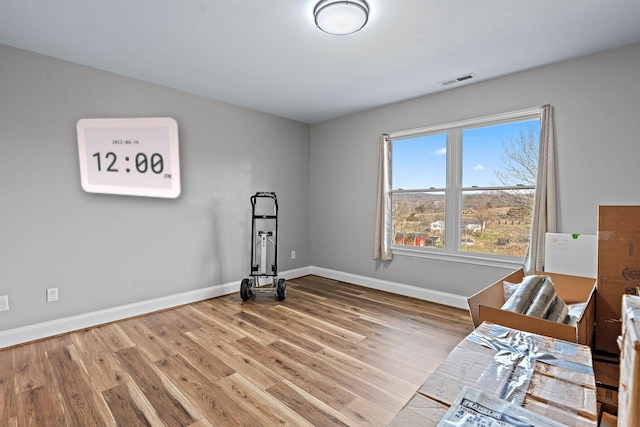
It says 12 h 00 min
